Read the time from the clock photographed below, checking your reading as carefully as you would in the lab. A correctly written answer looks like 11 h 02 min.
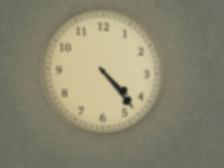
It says 4 h 23 min
